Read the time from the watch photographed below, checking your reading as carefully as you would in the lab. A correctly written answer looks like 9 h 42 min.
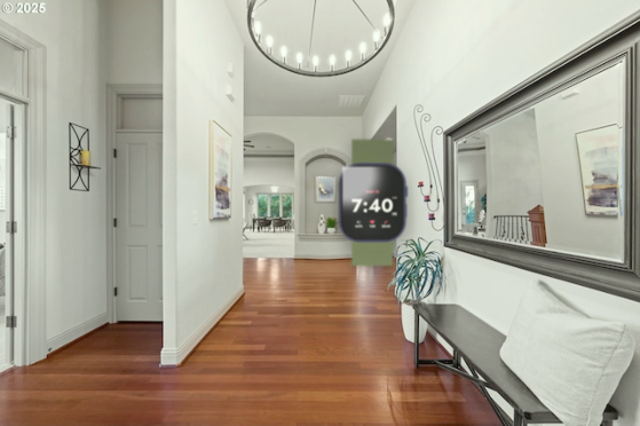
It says 7 h 40 min
